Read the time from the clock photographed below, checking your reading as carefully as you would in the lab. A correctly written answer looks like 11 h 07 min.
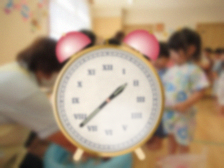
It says 1 h 38 min
